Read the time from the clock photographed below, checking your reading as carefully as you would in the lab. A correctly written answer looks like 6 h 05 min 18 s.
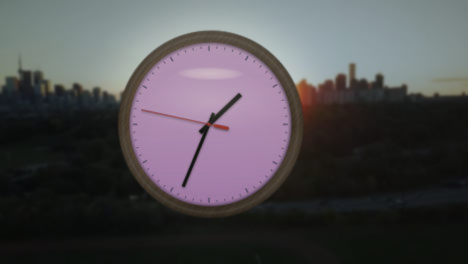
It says 1 h 33 min 47 s
